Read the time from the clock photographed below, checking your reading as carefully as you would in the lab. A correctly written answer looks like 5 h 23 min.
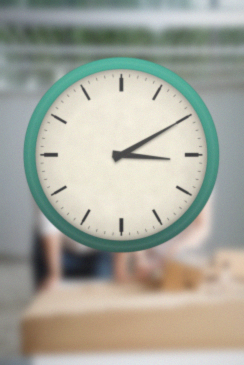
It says 3 h 10 min
